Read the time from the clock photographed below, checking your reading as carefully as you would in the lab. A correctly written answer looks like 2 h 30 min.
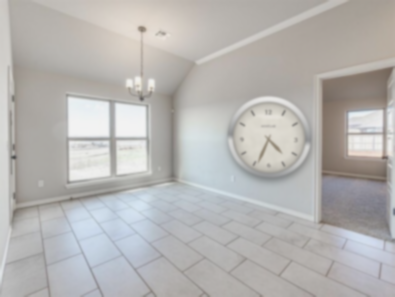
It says 4 h 34 min
